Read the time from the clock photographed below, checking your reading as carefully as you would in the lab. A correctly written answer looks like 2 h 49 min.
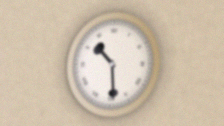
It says 10 h 29 min
